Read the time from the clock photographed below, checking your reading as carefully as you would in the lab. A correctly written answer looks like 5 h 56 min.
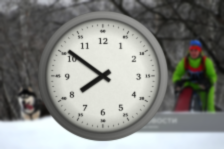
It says 7 h 51 min
